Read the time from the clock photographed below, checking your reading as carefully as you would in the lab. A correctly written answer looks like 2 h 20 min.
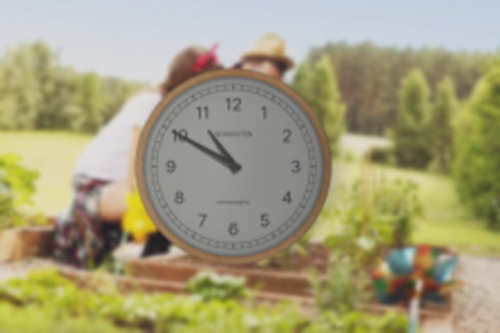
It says 10 h 50 min
